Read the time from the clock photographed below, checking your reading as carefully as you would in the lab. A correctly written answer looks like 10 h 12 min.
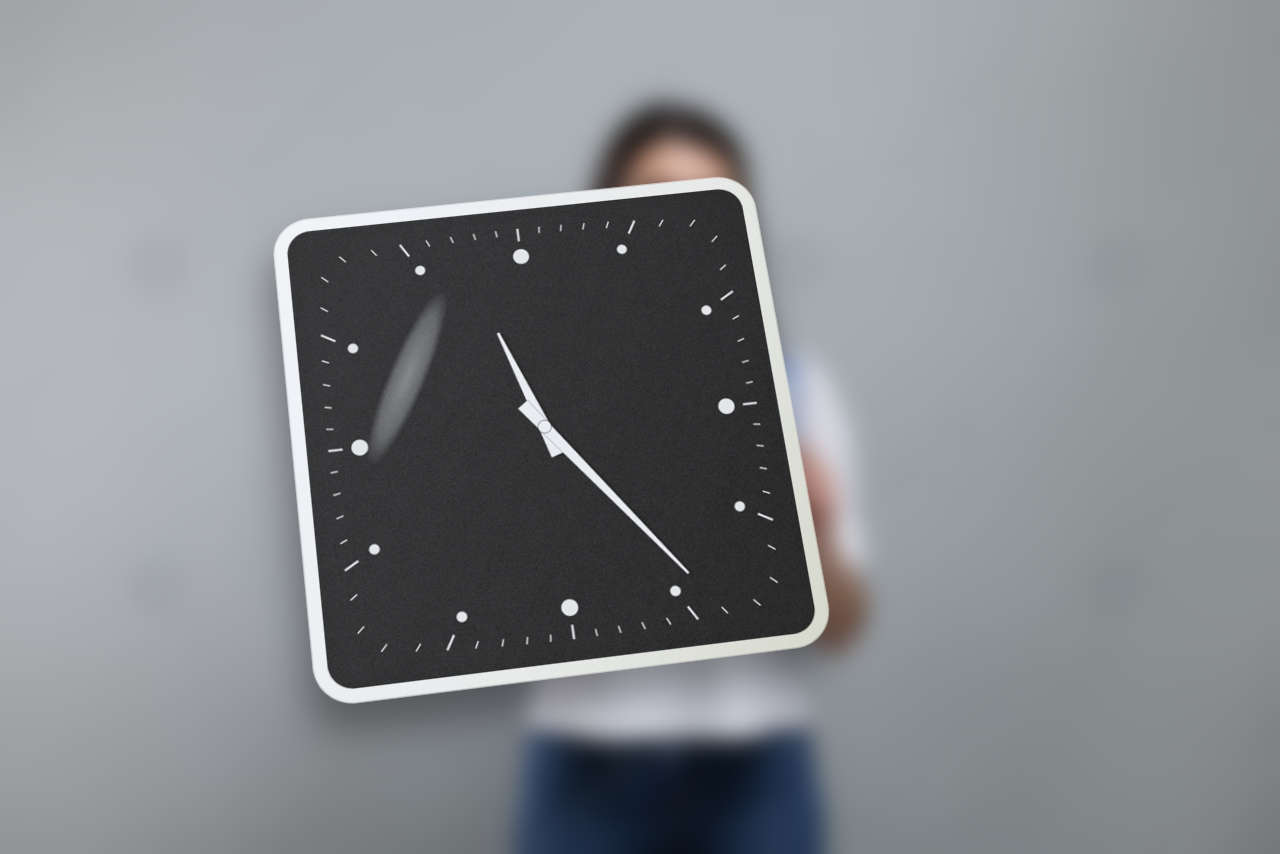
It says 11 h 24 min
